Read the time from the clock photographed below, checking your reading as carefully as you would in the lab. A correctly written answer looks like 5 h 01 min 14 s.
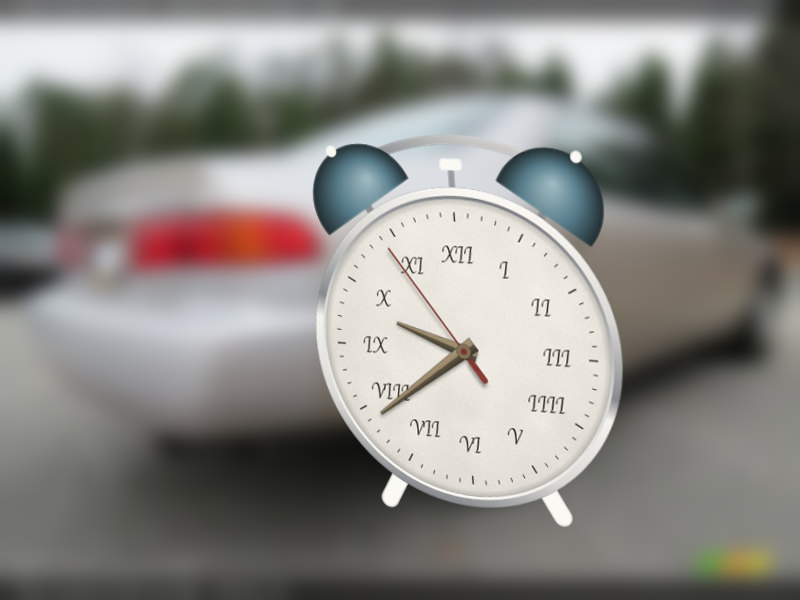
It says 9 h 38 min 54 s
